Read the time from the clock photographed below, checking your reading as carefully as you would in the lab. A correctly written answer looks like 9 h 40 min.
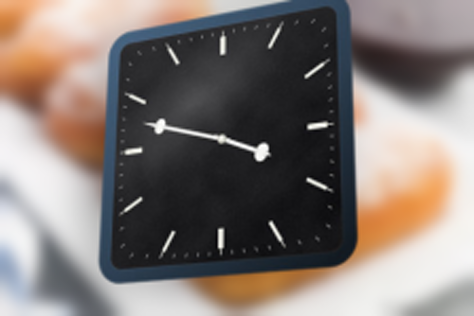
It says 3 h 48 min
